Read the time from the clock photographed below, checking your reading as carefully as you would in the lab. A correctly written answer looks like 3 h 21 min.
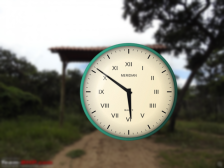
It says 5 h 51 min
